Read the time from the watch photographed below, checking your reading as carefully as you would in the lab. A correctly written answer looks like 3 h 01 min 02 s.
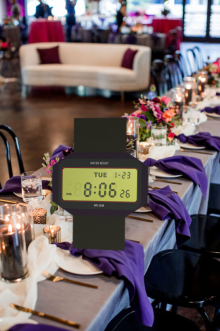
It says 8 h 06 min 26 s
